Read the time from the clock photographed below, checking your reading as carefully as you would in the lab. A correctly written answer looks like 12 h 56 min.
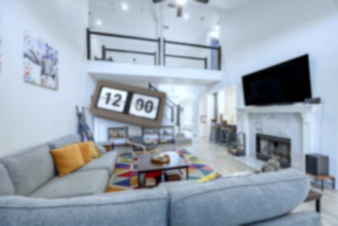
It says 12 h 00 min
